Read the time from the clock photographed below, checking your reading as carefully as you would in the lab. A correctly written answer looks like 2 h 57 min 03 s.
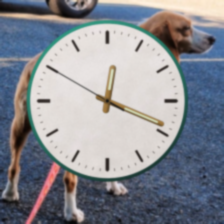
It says 12 h 18 min 50 s
